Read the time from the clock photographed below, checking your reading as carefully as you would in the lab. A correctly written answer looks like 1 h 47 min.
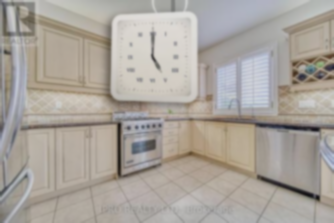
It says 5 h 00 min
